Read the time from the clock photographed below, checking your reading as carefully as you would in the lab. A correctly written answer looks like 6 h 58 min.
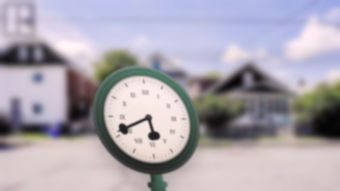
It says 5 h 41 min
